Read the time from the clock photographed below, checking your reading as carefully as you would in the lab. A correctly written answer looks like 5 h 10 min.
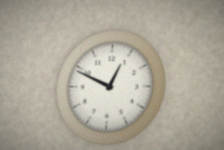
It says 12 h 49 min
